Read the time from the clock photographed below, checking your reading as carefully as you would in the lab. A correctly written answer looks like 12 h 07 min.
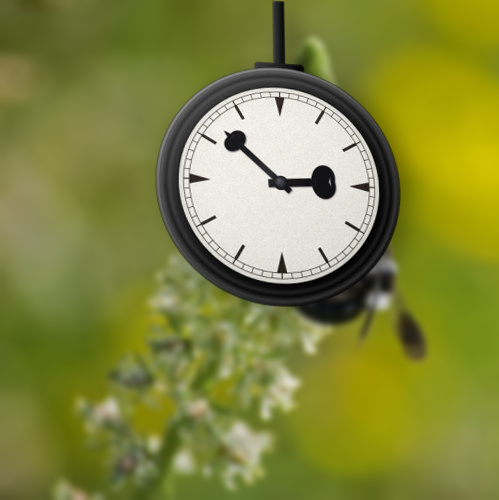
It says 2 h 52 min
